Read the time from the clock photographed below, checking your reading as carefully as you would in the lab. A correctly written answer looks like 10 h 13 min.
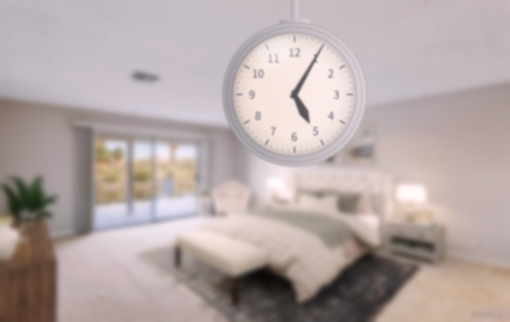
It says 5 h 05 min
